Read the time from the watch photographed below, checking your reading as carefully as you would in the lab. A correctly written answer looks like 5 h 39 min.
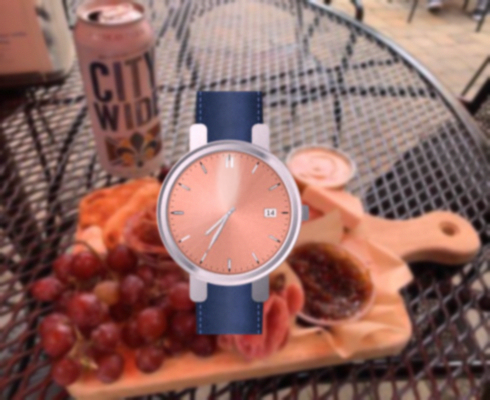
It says 7 h 35 min
